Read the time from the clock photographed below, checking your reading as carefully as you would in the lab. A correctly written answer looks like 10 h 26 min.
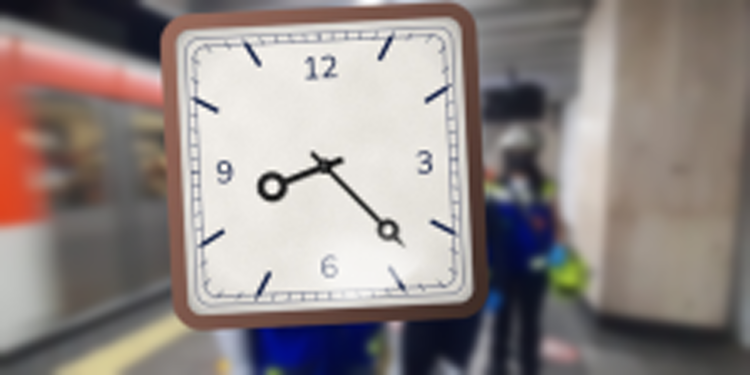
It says 8 h 23 min
